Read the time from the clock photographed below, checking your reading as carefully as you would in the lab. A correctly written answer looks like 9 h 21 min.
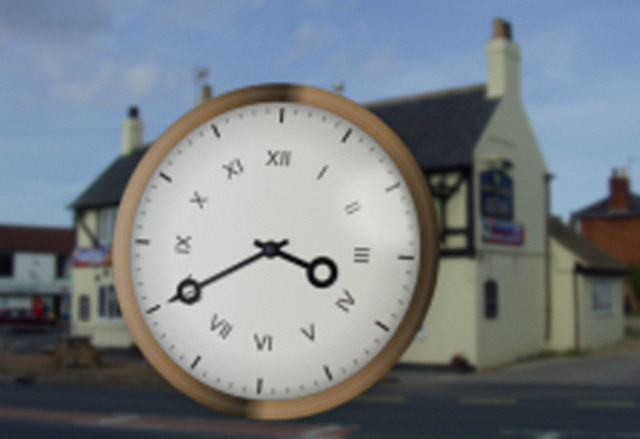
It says 3 h 40 min
